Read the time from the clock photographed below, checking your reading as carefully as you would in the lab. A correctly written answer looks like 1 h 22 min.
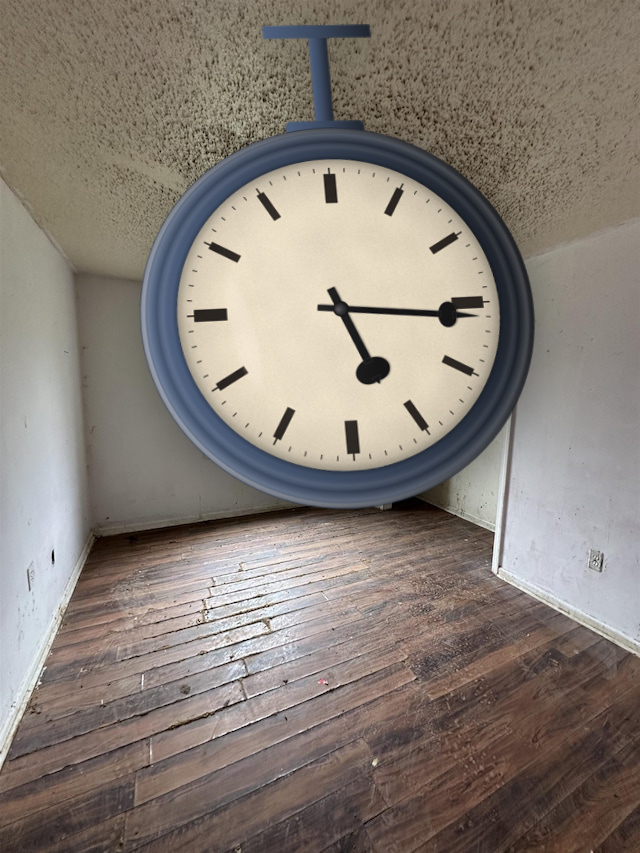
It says 5 h 16 min
